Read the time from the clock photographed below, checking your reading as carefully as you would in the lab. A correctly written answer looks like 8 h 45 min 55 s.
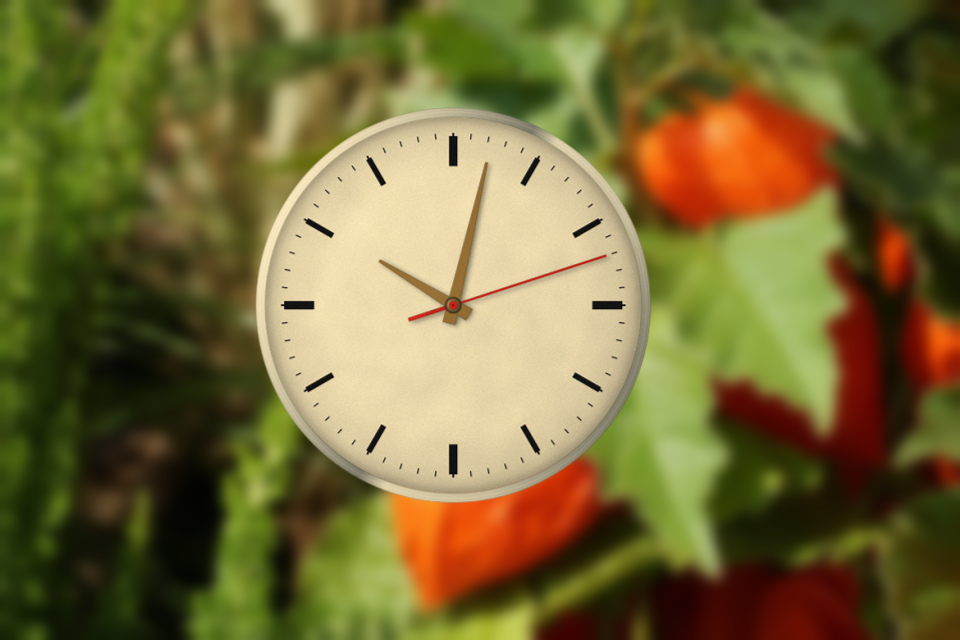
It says 10 h 02 min 12 s
